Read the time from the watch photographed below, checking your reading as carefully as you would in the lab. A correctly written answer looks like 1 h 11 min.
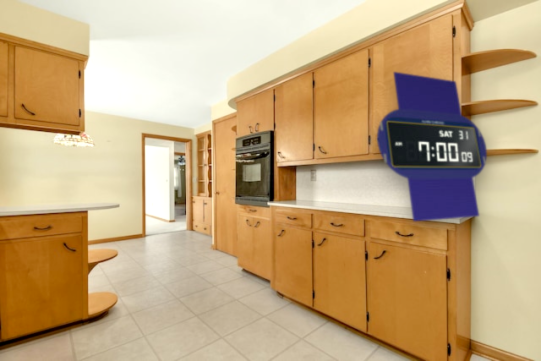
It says 7 h 00 min
